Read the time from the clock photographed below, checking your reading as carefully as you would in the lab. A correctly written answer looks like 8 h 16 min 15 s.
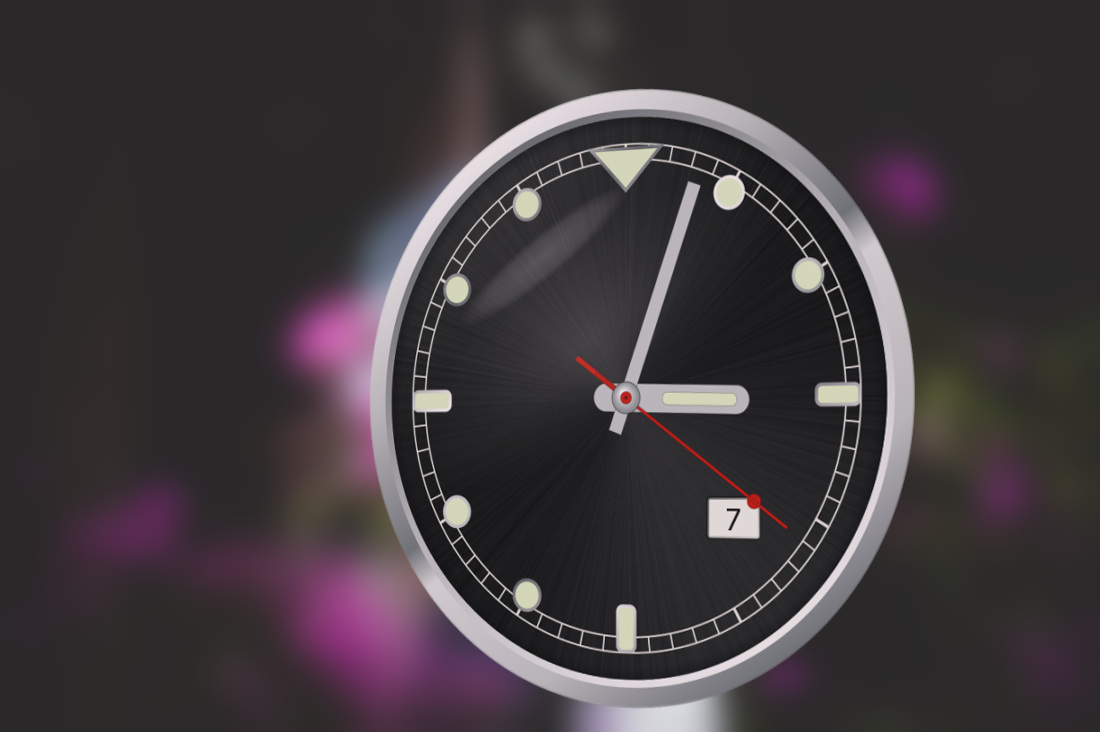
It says 3 h 03 min 21 s
